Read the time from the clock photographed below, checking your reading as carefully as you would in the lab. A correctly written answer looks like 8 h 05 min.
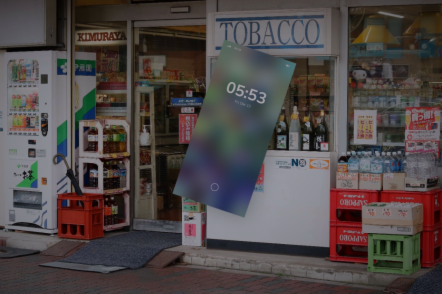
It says 5 h 53 min
